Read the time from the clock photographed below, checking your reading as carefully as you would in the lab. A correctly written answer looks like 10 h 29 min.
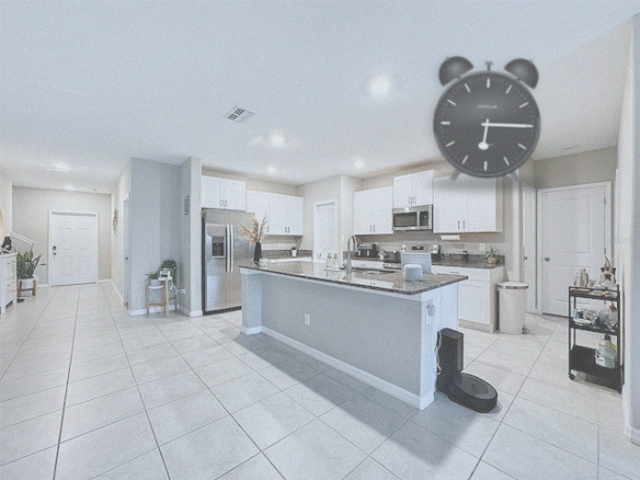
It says 6 h 15 min
